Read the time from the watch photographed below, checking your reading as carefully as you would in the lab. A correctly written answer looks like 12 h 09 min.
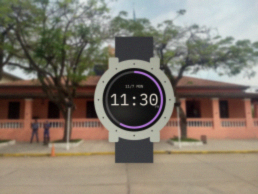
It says 11 h 30 min
